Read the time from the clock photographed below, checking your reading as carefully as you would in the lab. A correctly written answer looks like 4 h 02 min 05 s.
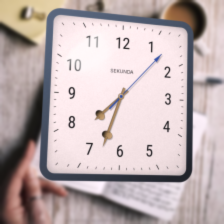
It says 7 h 33 min 07 s
